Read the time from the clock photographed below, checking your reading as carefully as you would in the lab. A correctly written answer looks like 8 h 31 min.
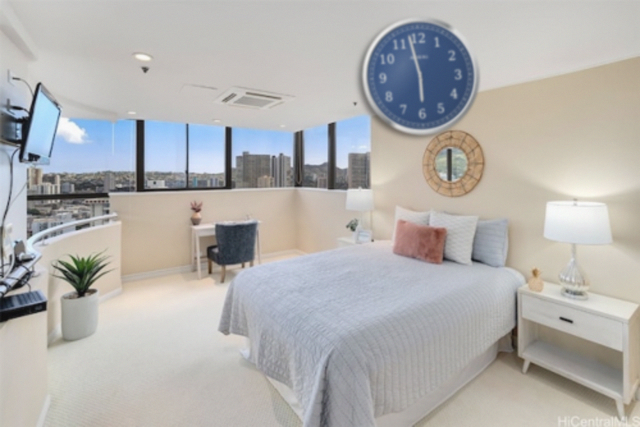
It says 5 h 58 min
